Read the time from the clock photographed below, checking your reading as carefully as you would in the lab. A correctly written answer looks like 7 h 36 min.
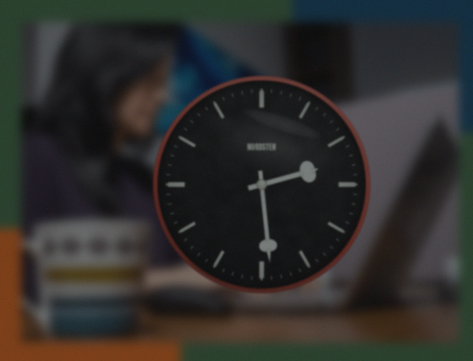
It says 2 h 29 min
